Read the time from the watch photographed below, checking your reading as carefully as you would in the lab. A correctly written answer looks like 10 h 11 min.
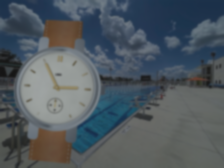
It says 2 h 55 min
